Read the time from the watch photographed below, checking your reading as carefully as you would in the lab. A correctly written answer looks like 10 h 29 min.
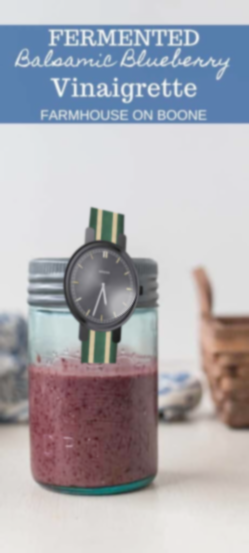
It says 5 h 33 min
